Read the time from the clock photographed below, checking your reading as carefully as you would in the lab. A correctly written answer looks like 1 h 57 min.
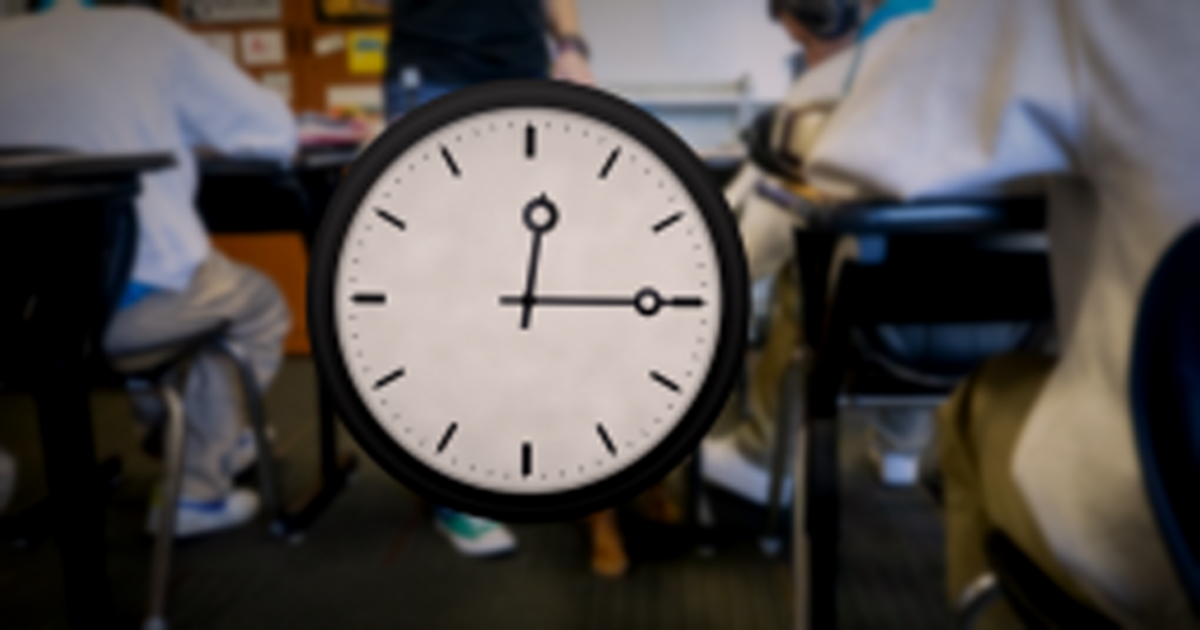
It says 12 h 15 min
